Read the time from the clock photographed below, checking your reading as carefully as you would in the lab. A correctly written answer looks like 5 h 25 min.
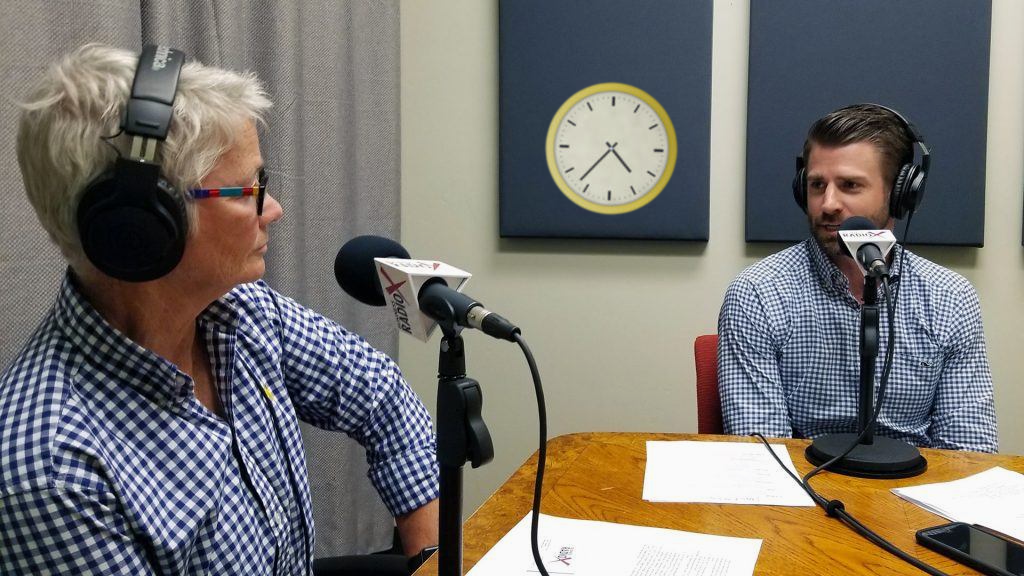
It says 4 h 37 min
